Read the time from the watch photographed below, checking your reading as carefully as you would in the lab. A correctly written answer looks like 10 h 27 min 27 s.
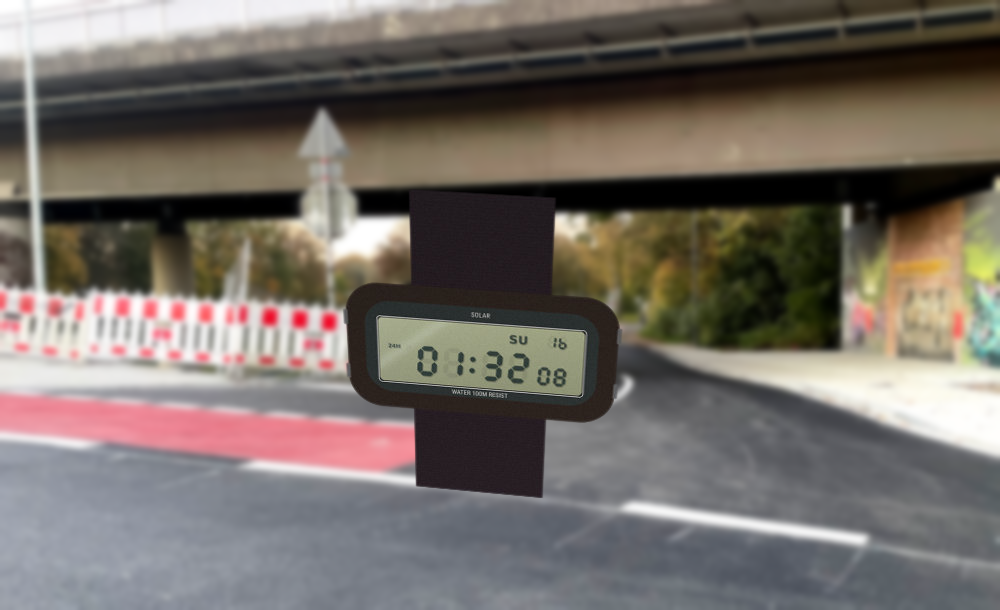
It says 1 h 32 min 08 s
